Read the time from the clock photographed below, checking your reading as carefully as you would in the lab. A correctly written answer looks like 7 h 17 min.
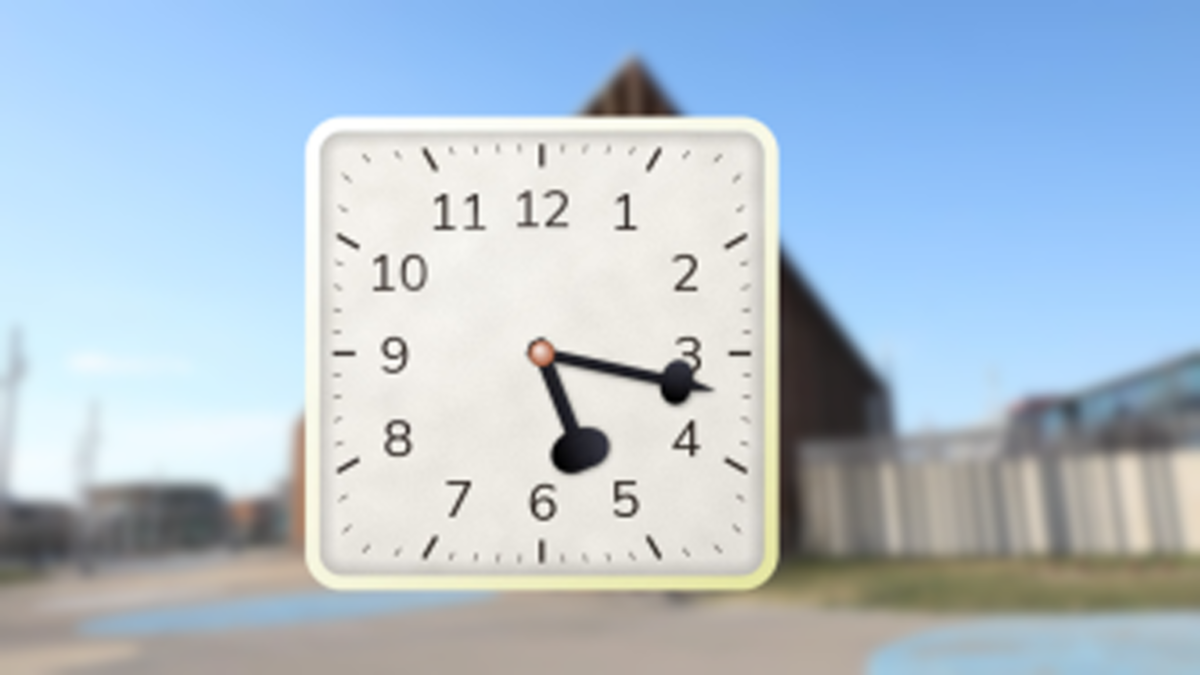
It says 5 h 17 min
